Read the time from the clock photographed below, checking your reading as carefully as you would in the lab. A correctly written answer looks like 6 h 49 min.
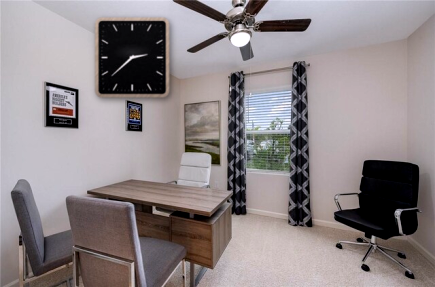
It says 2 h 38 min
